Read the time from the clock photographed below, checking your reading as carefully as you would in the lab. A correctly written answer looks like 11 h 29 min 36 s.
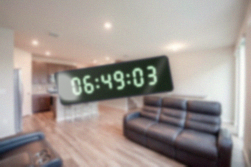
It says 6 h 49 min 03 s
